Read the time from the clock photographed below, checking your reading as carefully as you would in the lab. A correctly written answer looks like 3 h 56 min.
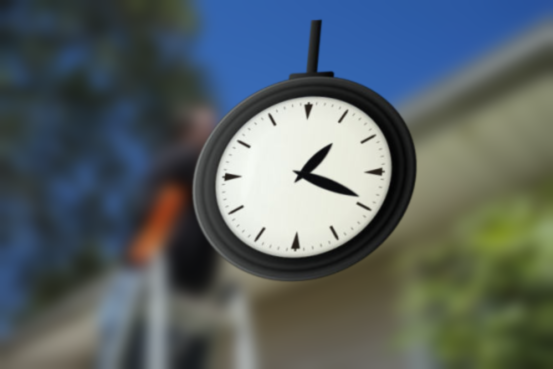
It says 1 h 19 min
